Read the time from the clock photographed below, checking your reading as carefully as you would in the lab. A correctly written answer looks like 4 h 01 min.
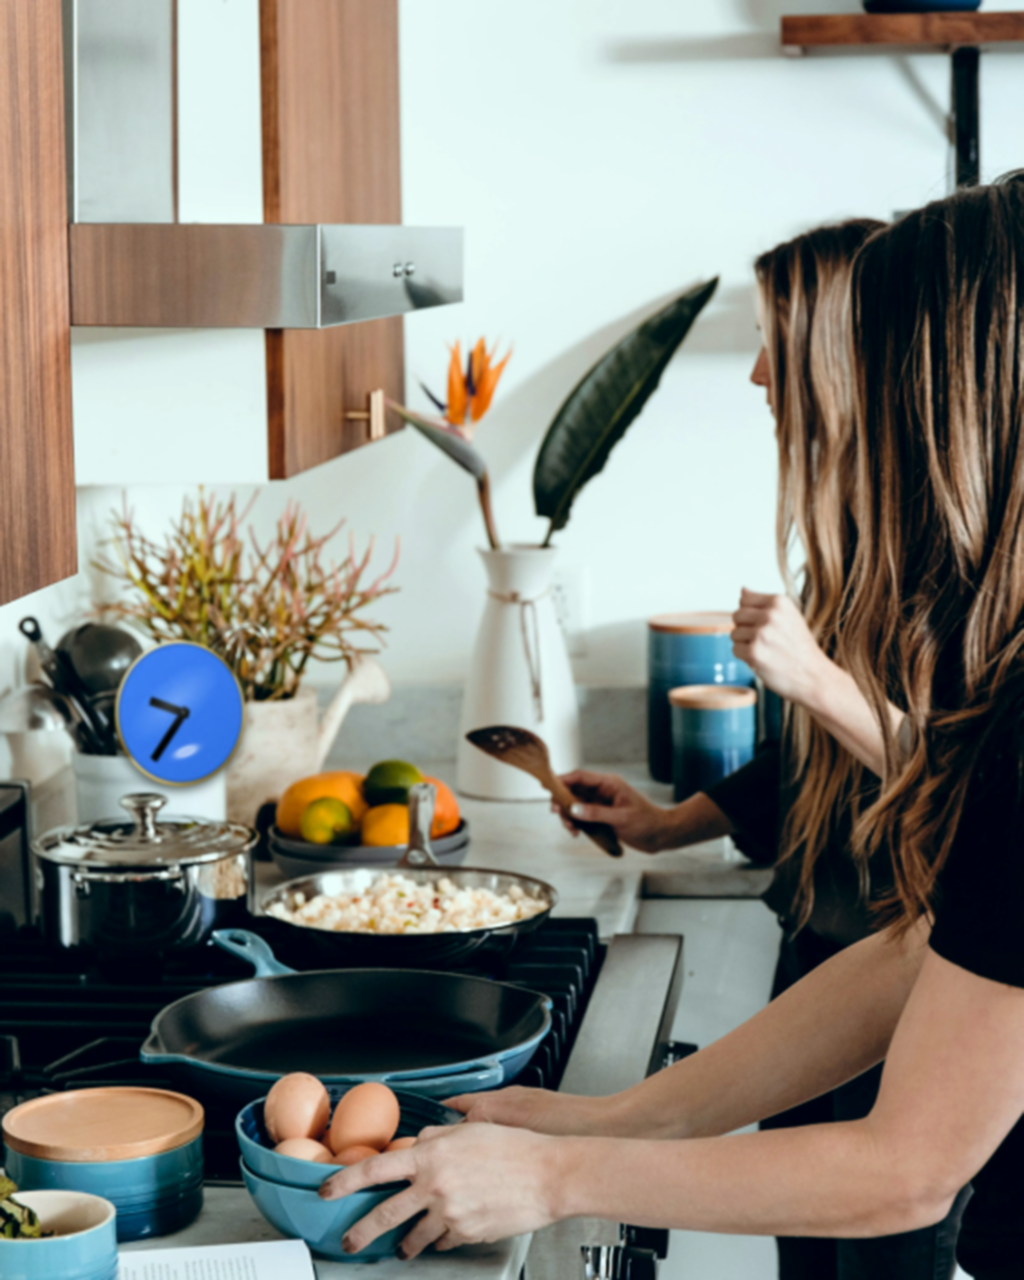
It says 9 h 36 min
